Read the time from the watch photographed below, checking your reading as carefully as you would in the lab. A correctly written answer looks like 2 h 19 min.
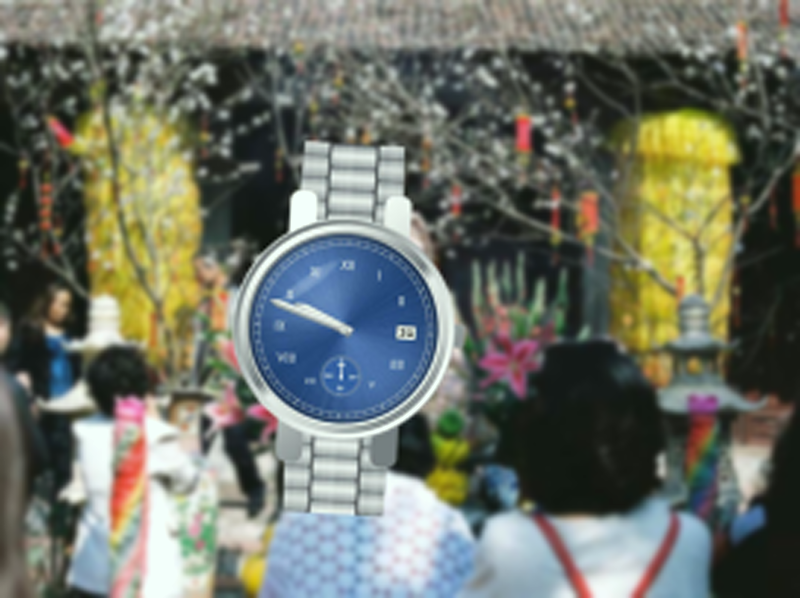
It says 9 h 48 min
